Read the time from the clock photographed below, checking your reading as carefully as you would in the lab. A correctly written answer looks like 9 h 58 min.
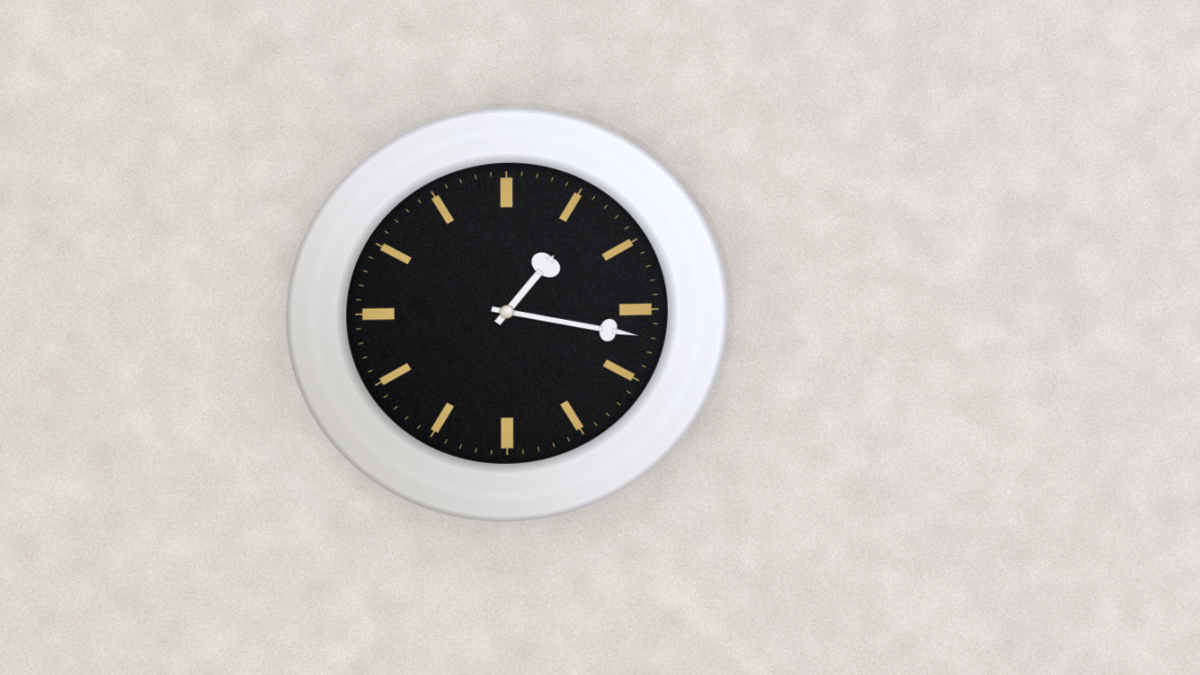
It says 1 h 17 min
